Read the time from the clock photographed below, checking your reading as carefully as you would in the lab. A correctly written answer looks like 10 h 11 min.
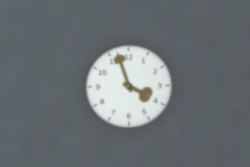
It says 3 h 57 min
